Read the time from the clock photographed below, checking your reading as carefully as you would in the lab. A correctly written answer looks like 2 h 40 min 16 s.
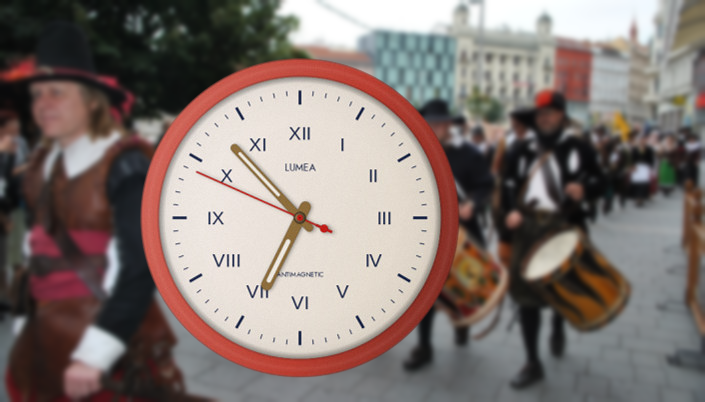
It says 6 h 52 min 49 s
